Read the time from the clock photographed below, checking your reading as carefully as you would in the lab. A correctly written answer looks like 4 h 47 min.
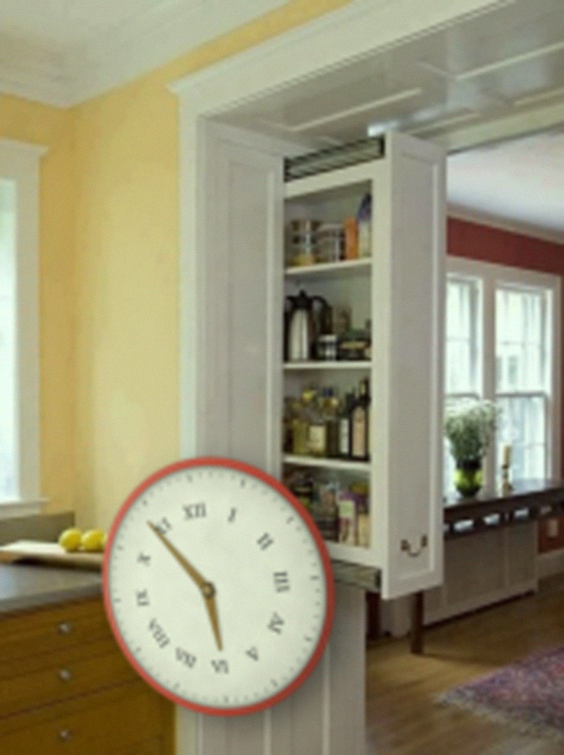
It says 5 h 54 min
